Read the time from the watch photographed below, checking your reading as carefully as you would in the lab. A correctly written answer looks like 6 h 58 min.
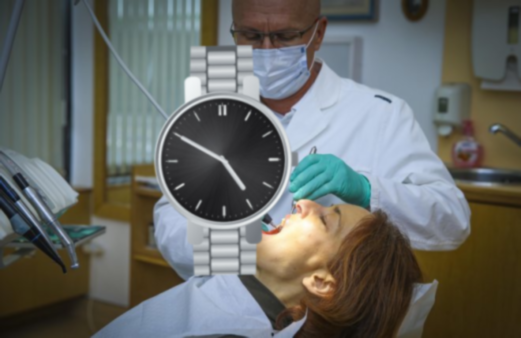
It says 4 h 50 min
